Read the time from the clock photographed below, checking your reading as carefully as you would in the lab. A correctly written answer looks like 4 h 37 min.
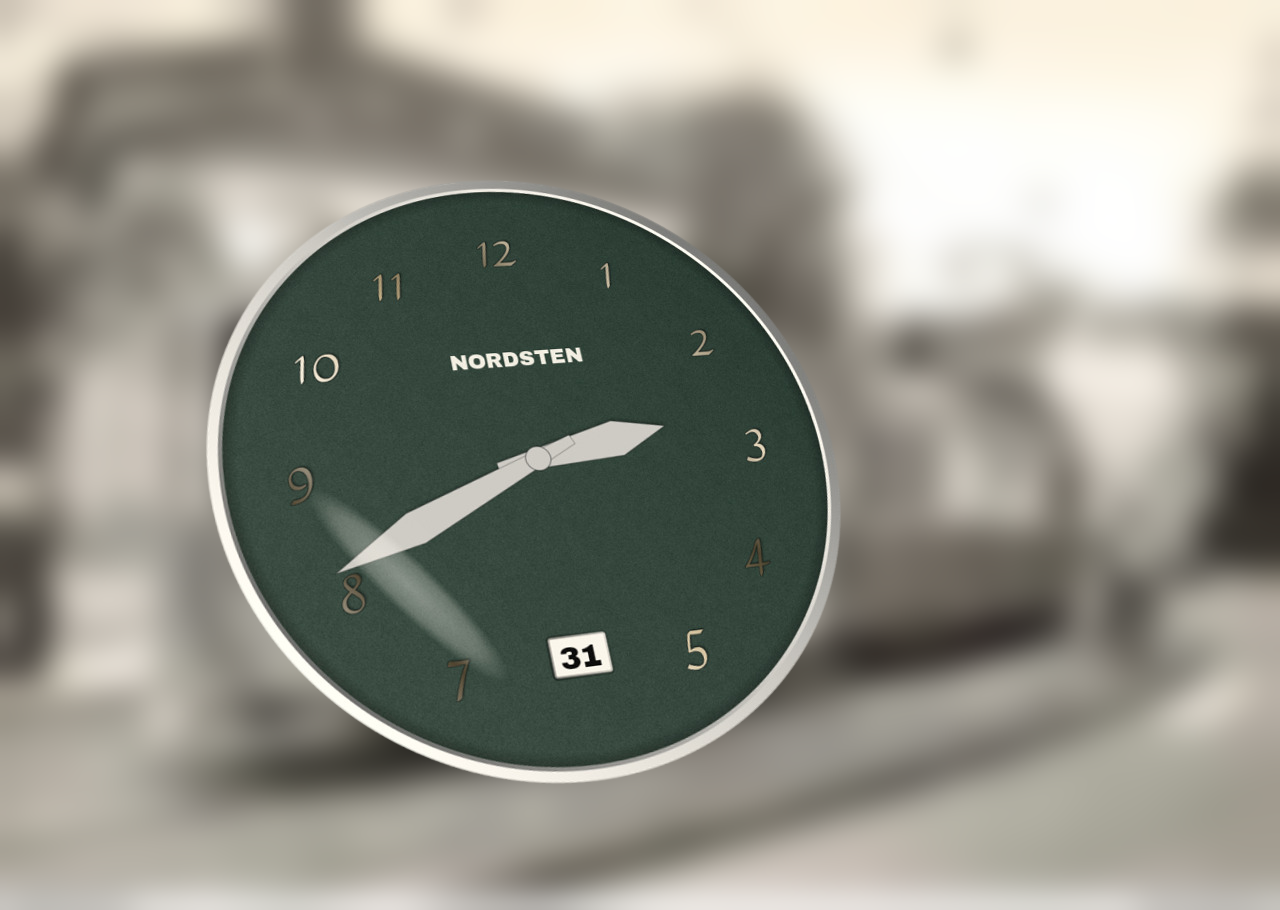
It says 2 h 41 min
